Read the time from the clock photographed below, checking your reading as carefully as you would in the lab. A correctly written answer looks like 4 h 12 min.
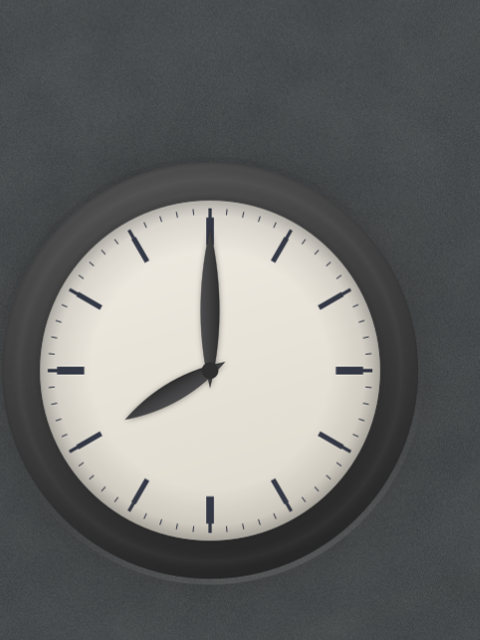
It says 8 h 00 min
